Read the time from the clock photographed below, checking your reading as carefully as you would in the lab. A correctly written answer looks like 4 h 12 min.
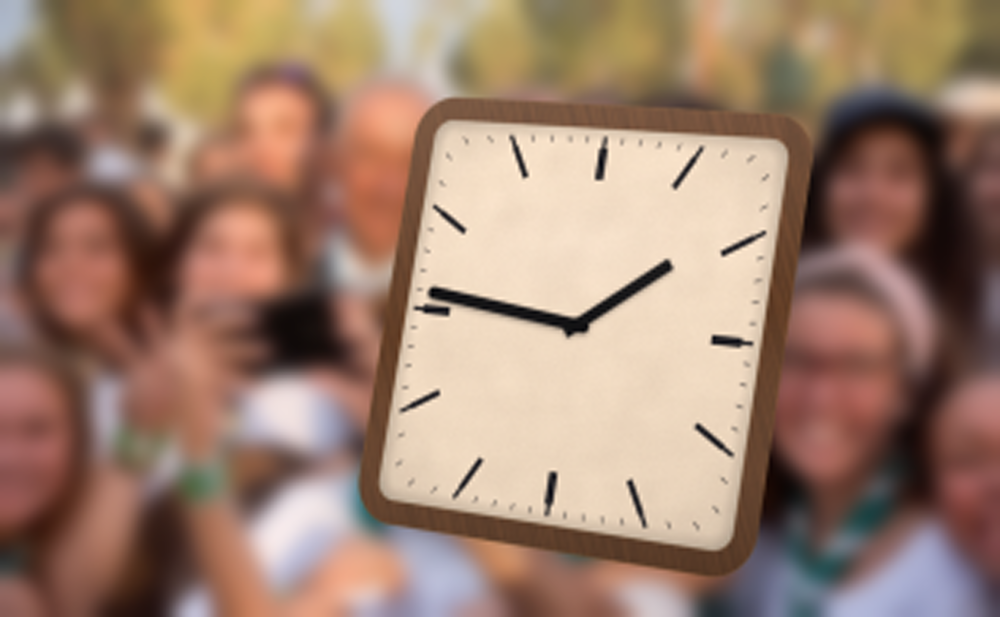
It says 1 h 46 min
